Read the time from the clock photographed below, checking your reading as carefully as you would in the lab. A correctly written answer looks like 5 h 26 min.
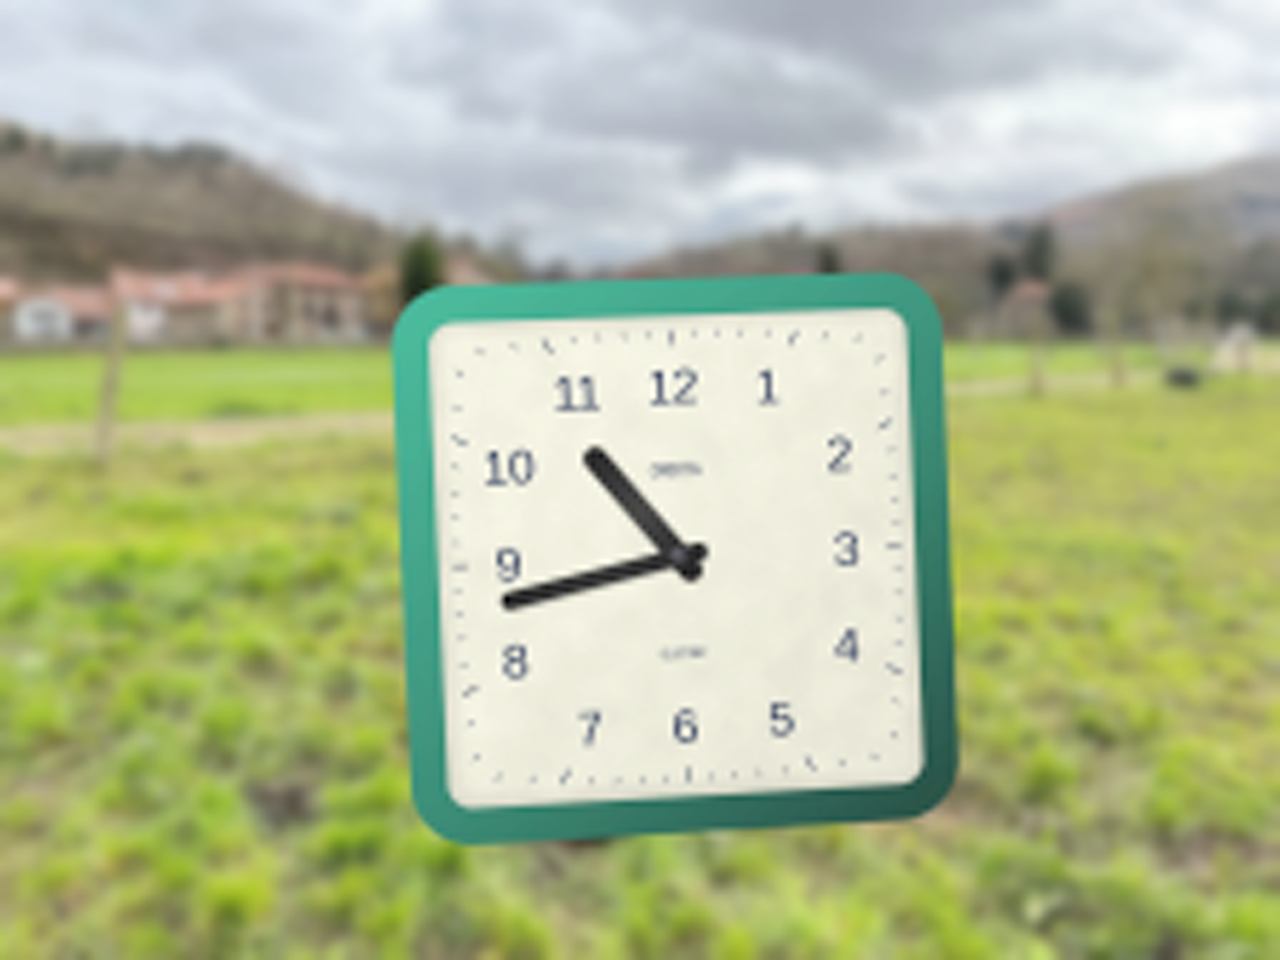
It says 10 h 43 min
